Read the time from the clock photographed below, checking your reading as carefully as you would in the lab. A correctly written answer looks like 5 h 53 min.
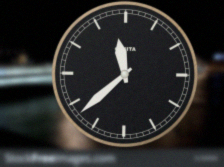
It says 11 h 38 min
